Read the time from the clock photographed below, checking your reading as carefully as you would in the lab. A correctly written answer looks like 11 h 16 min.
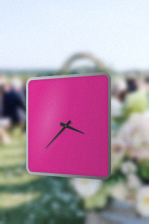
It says 3 h 38 min
